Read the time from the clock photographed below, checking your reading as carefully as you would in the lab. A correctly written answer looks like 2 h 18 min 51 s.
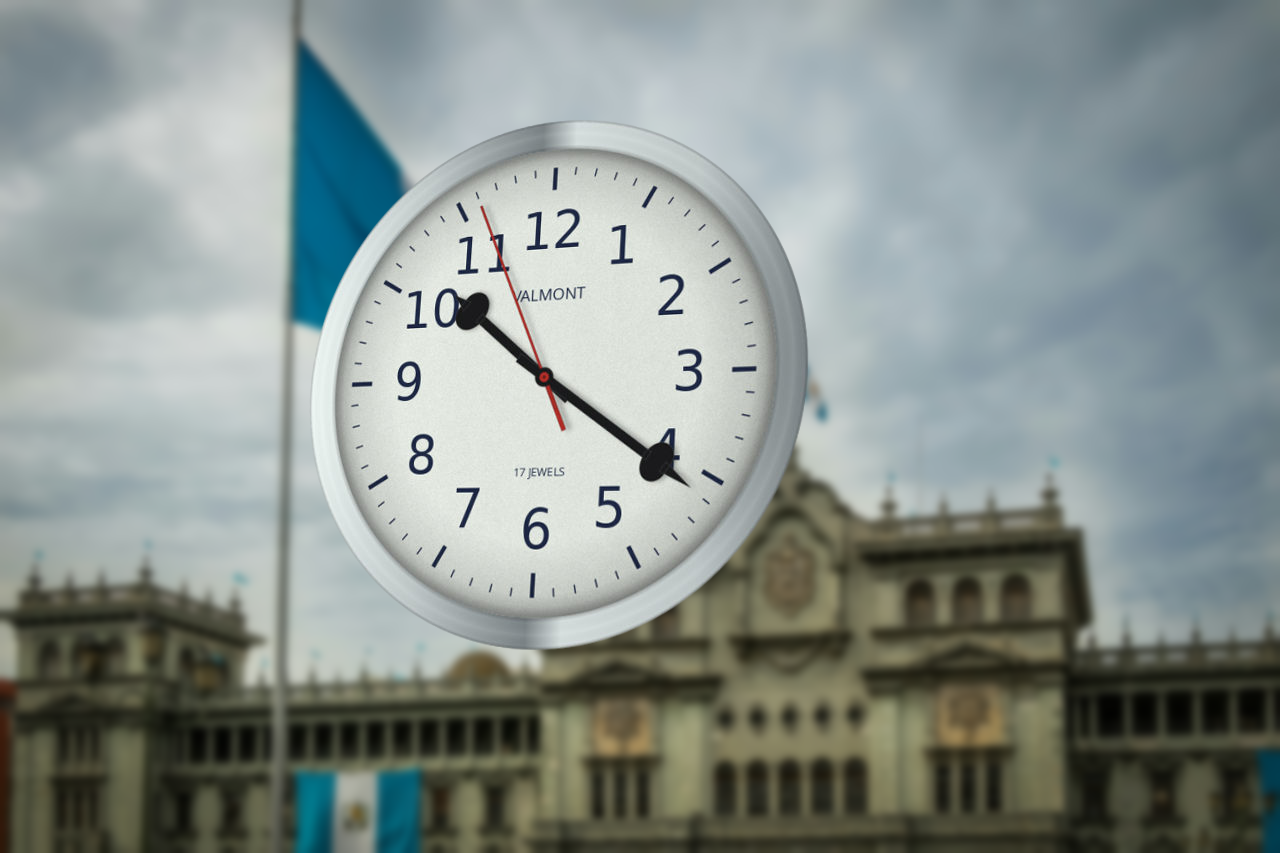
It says 10 h 20 min 56 s
